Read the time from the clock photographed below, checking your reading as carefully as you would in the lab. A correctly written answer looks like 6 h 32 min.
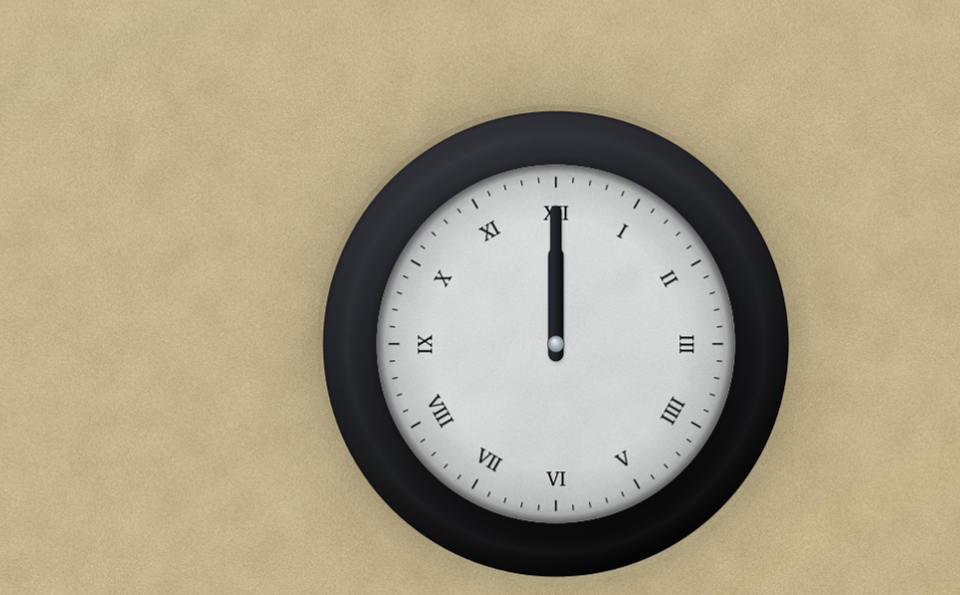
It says 12 h 00 min
